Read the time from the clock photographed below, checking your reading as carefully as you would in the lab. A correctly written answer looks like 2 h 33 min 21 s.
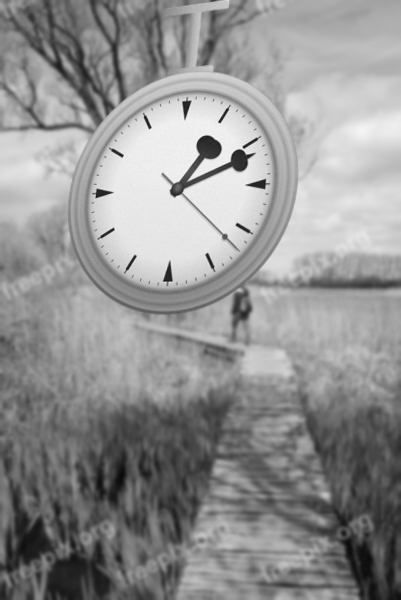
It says 1 h 11 min 22 s
